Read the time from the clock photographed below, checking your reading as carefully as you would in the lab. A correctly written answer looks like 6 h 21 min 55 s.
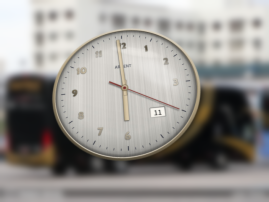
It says 5 h 59 min 20 s
